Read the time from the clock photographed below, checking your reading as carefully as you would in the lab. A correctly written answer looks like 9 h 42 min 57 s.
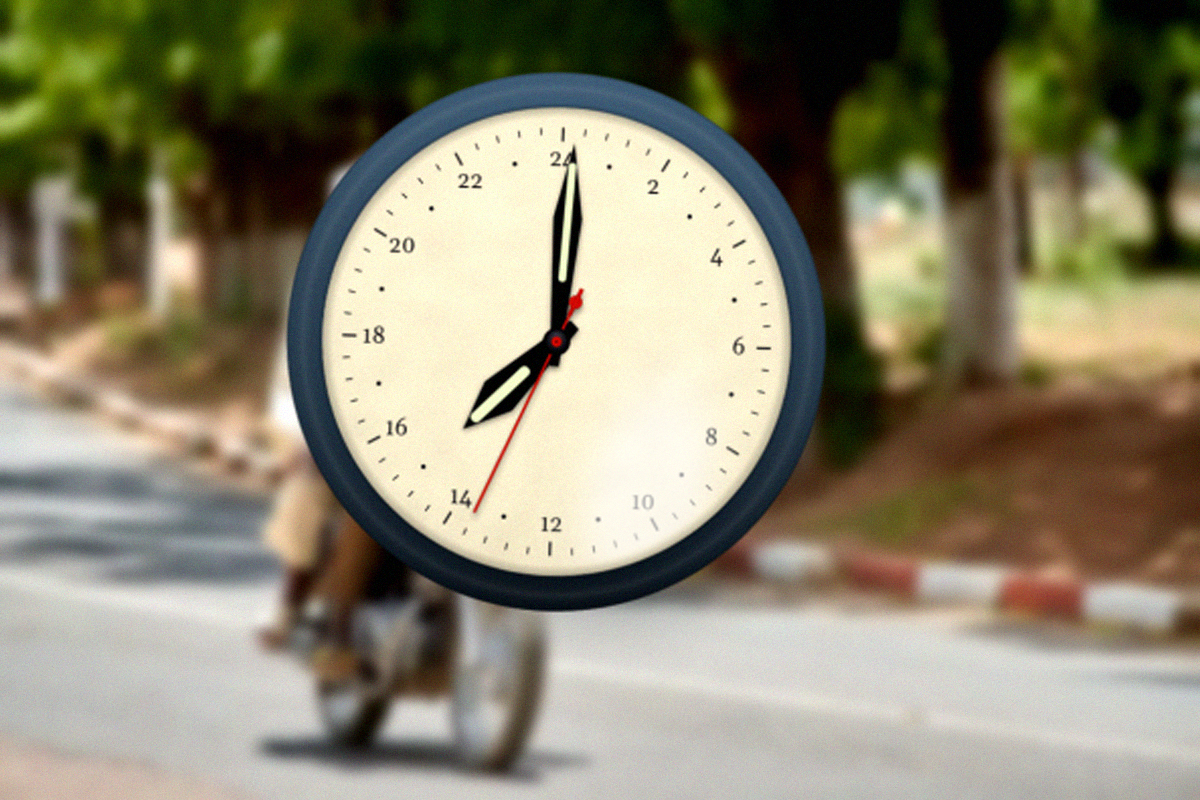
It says 15 h 00 min 34 s
